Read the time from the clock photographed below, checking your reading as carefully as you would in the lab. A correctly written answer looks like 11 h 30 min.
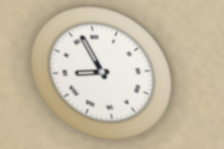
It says 8 h 57 min
